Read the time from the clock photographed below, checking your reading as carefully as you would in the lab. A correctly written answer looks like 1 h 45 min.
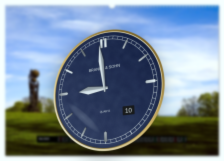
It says 8 h 59 min
